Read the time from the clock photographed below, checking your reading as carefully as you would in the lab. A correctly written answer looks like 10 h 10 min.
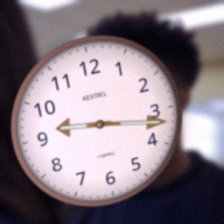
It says 9 h 17 min
